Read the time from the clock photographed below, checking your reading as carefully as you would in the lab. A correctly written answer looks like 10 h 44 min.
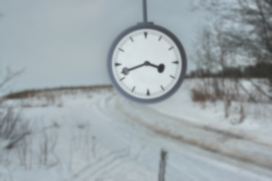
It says 3 h 42 min
